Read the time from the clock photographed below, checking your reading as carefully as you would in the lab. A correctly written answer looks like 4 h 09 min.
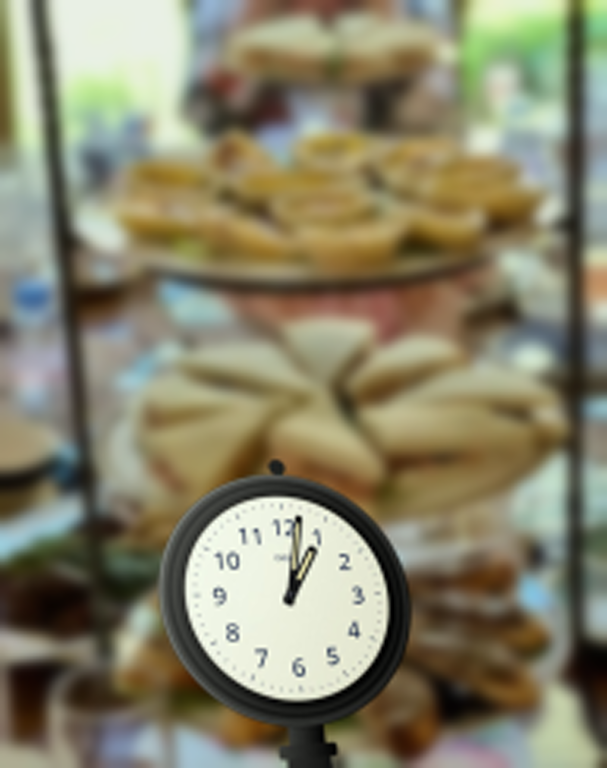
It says 1 h 02 min
